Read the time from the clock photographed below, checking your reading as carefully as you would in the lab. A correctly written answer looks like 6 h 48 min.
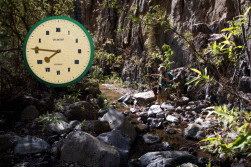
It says 7 h 46 min
